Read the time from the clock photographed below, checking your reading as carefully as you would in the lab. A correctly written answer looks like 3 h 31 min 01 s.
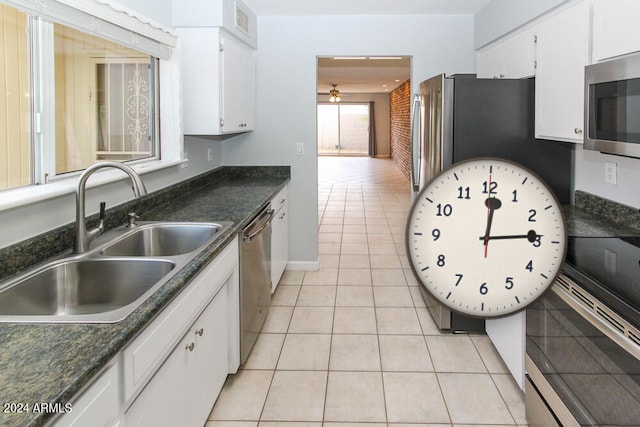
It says 12 h 14 min 00 s
